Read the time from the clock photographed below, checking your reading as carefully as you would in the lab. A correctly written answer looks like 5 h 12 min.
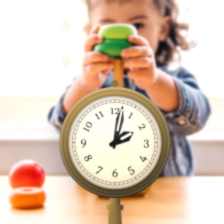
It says 2 h 02 min
